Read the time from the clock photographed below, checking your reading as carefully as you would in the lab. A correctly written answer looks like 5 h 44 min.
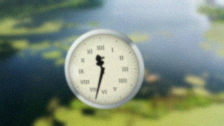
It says 11 h 33 min
